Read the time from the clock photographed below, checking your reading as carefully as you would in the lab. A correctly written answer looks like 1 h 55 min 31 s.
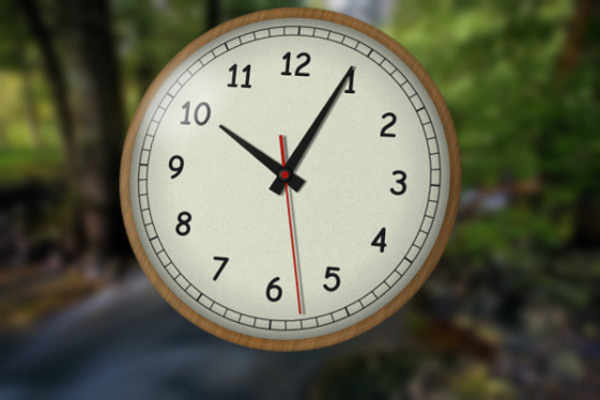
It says 10 h 04 min 28 s
